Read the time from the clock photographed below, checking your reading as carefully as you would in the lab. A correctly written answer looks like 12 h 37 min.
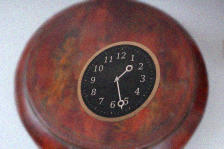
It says 1 h 27 min
